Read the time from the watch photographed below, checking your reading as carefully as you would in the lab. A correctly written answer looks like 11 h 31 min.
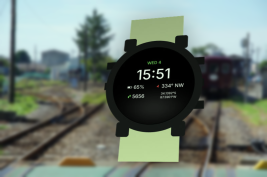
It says 15 h 51 min
